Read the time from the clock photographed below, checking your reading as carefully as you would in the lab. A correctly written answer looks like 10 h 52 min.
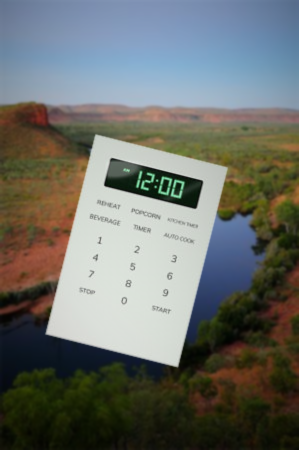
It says 12 h 00 min
